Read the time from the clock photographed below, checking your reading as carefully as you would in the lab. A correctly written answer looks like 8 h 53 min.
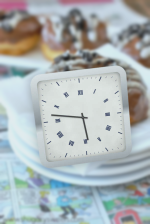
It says 5 h 47 min
